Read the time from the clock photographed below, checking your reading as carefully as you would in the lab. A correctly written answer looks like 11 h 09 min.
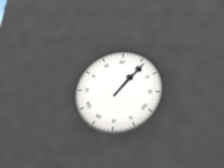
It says 1 h 06 min
